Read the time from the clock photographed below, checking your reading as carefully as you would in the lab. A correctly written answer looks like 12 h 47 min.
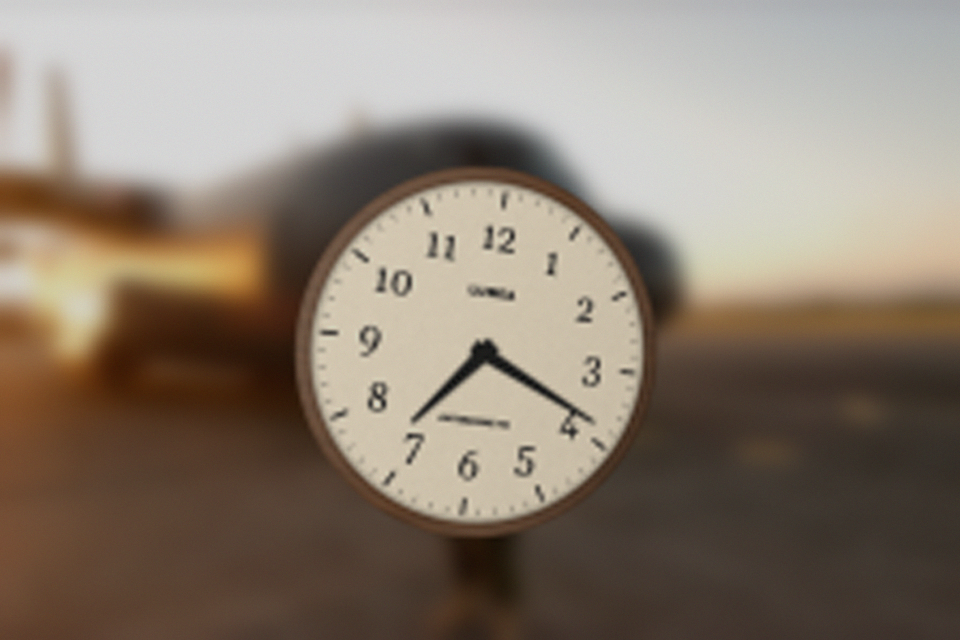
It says 7 h 19 min
